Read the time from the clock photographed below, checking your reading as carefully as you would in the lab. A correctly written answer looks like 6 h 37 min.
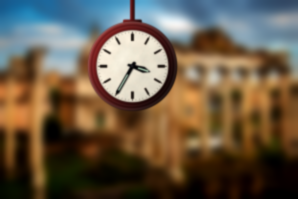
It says 3 h 35 min
